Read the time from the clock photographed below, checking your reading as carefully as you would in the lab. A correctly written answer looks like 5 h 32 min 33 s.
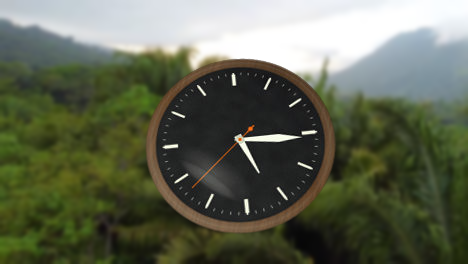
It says 5 h 15 min 38 s
